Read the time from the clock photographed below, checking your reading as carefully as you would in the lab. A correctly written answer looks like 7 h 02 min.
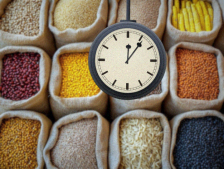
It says 12 h 06 min
